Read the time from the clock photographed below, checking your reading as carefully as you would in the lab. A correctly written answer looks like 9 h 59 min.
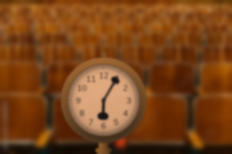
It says 6 h 05 min
